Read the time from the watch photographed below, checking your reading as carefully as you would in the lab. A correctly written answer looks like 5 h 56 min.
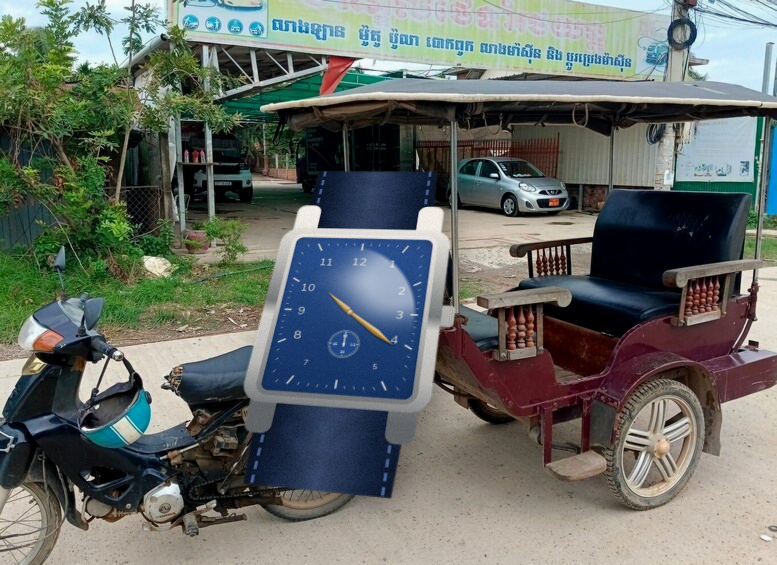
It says 10 h 21 min
